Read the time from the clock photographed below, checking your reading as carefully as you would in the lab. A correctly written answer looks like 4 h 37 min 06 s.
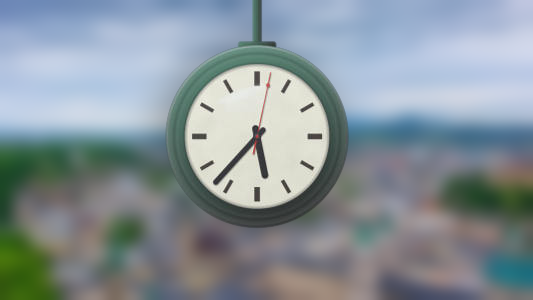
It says 5 h 37 min 02 s
